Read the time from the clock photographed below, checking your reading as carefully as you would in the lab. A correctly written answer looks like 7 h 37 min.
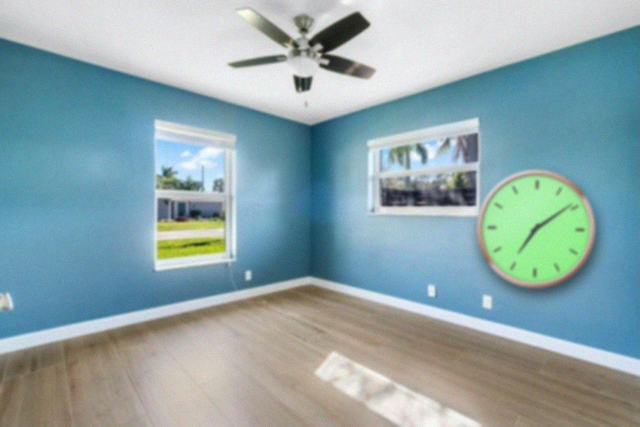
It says 7 h 09 min
